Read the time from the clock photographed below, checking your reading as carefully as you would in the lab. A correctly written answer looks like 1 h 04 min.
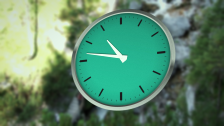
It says 10 h 47 min
